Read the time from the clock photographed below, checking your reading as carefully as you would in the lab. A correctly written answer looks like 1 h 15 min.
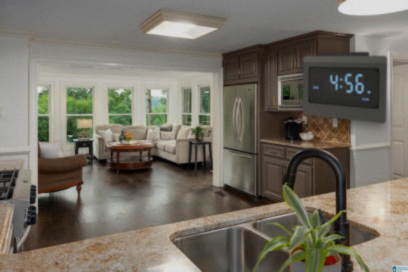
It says 4 h 56 min
